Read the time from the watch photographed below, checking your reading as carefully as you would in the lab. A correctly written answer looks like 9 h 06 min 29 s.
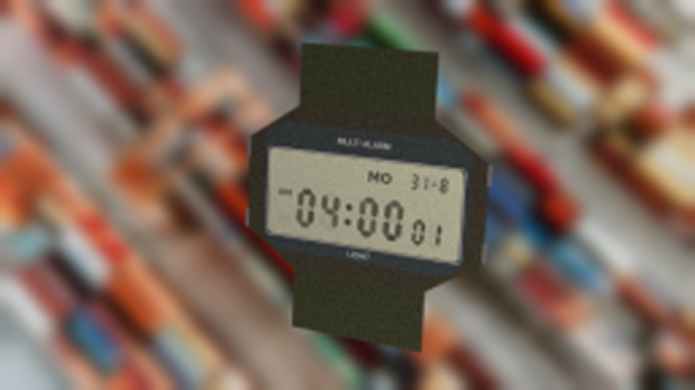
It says 4 h 00 min 01 s
